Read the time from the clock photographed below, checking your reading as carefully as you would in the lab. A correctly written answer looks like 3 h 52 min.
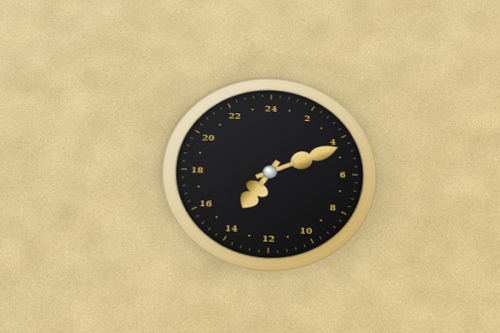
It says 14 h 11 min
